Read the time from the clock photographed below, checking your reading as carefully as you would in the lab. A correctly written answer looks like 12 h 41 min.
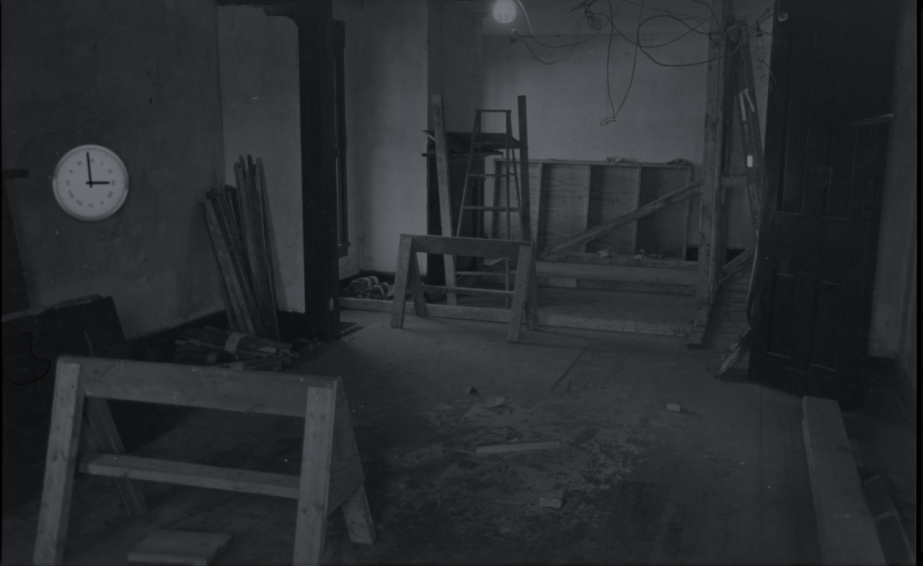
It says 2 h 59 min
